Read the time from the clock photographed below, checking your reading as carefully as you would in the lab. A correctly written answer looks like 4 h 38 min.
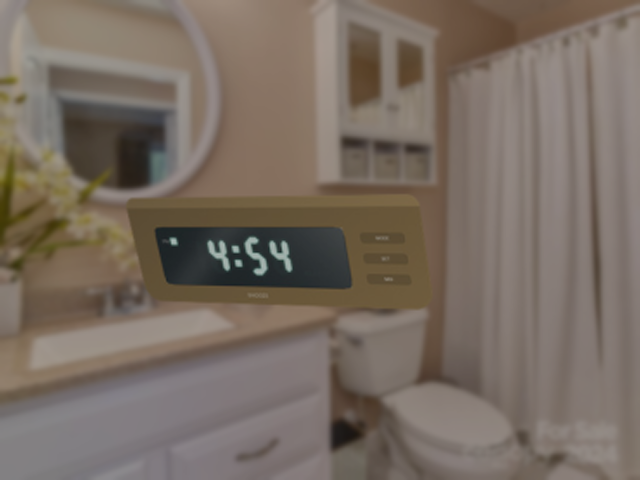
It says 4 h 54 min
